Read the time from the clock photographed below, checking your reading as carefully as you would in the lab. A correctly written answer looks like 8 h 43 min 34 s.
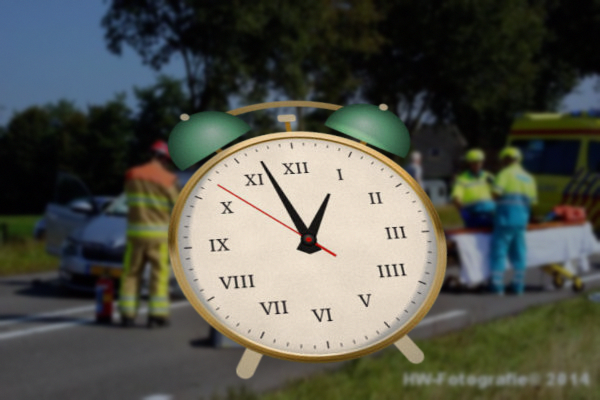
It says 12 h 56 min 52 s
